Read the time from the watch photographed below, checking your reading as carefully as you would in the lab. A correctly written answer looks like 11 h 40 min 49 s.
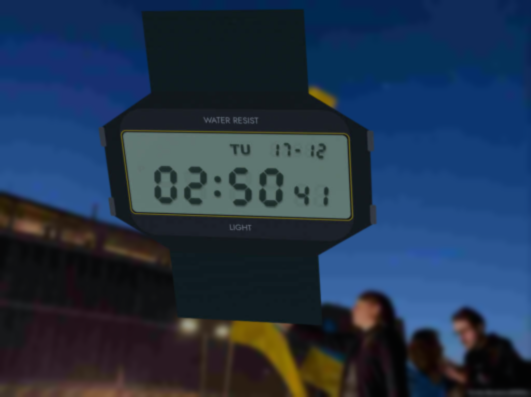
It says 2 h 50 min 41 s
